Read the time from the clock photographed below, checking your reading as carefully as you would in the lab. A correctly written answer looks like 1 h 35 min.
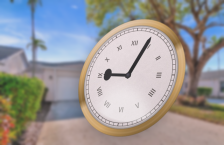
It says 9 h 04 min
